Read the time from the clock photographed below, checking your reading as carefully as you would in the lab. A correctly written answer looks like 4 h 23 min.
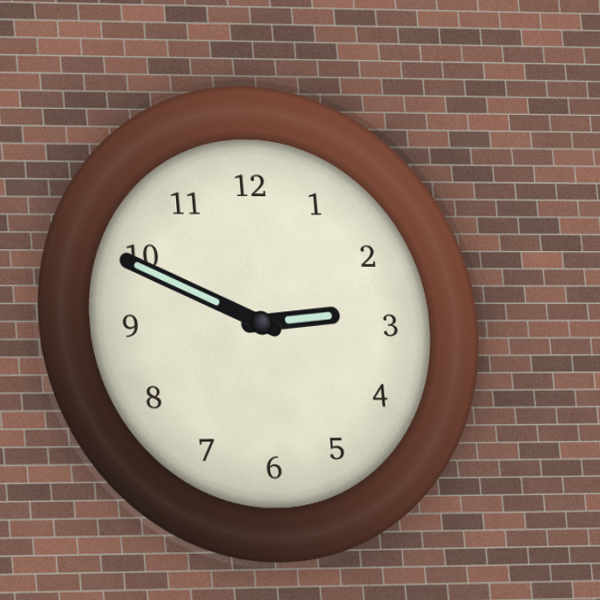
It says 2 h 49 min
